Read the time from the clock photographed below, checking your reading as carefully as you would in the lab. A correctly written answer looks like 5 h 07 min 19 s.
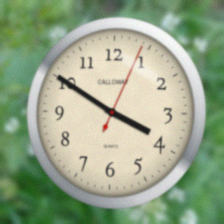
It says 3 h 50 min 04 s
